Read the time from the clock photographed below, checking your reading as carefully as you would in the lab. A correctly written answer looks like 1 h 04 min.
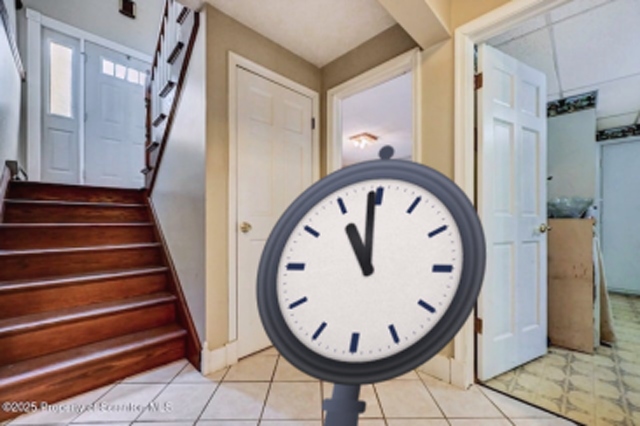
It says 10 h 59 min
